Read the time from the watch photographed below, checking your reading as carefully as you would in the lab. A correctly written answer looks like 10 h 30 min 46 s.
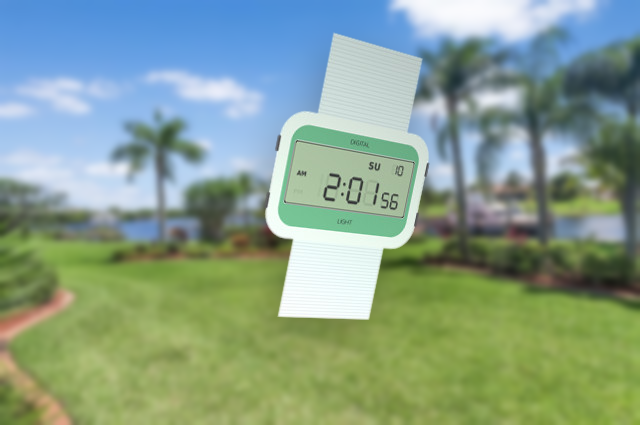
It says 2 h 01 min 56 s
